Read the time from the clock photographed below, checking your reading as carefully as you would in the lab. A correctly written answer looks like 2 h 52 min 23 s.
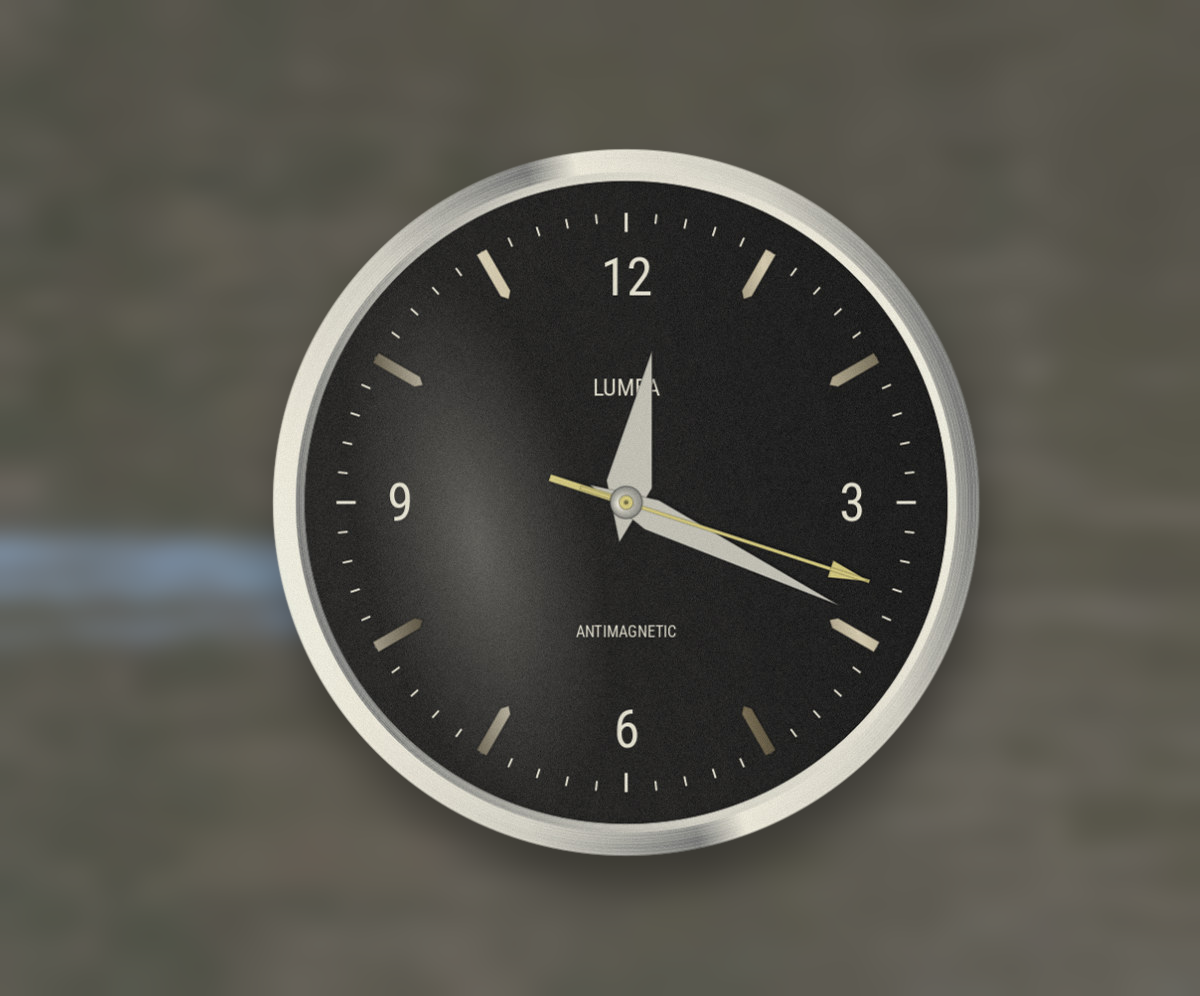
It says 12 h 19 min 18 s
